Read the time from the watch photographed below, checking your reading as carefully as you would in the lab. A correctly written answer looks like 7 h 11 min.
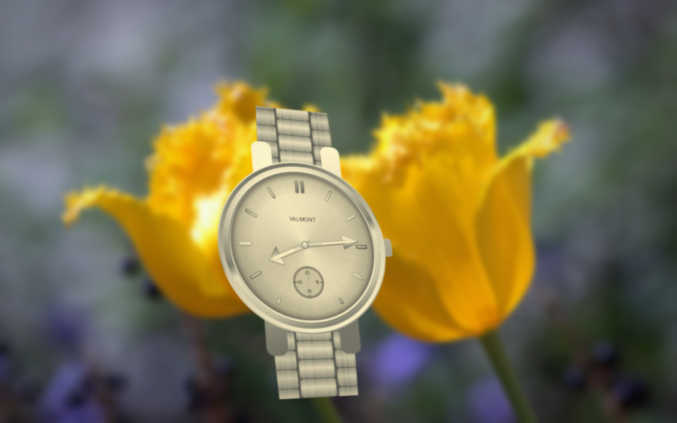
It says 8 h 14 min
